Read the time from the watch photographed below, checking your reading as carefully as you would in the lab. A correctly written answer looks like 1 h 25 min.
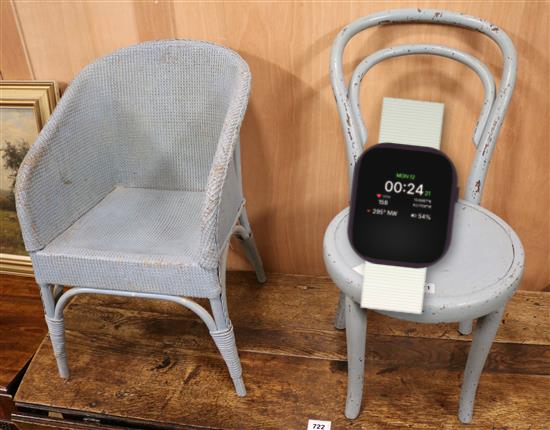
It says 0 h 24 min
